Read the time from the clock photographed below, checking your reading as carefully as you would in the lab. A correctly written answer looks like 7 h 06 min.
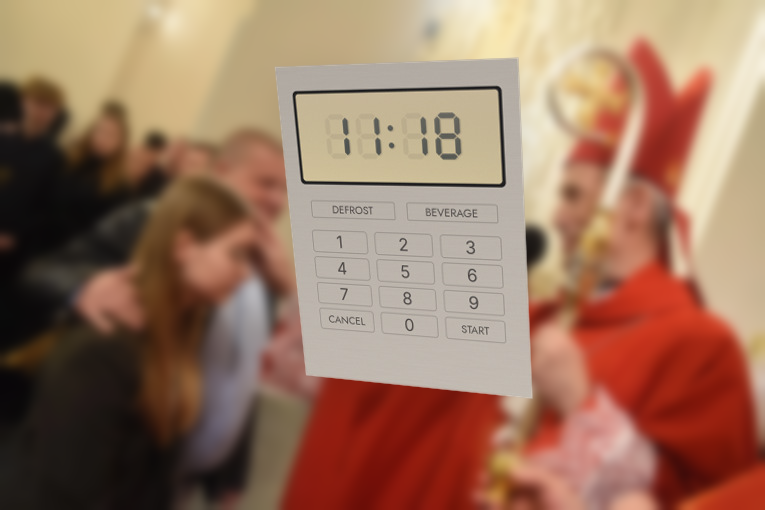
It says 11 h 18 min
